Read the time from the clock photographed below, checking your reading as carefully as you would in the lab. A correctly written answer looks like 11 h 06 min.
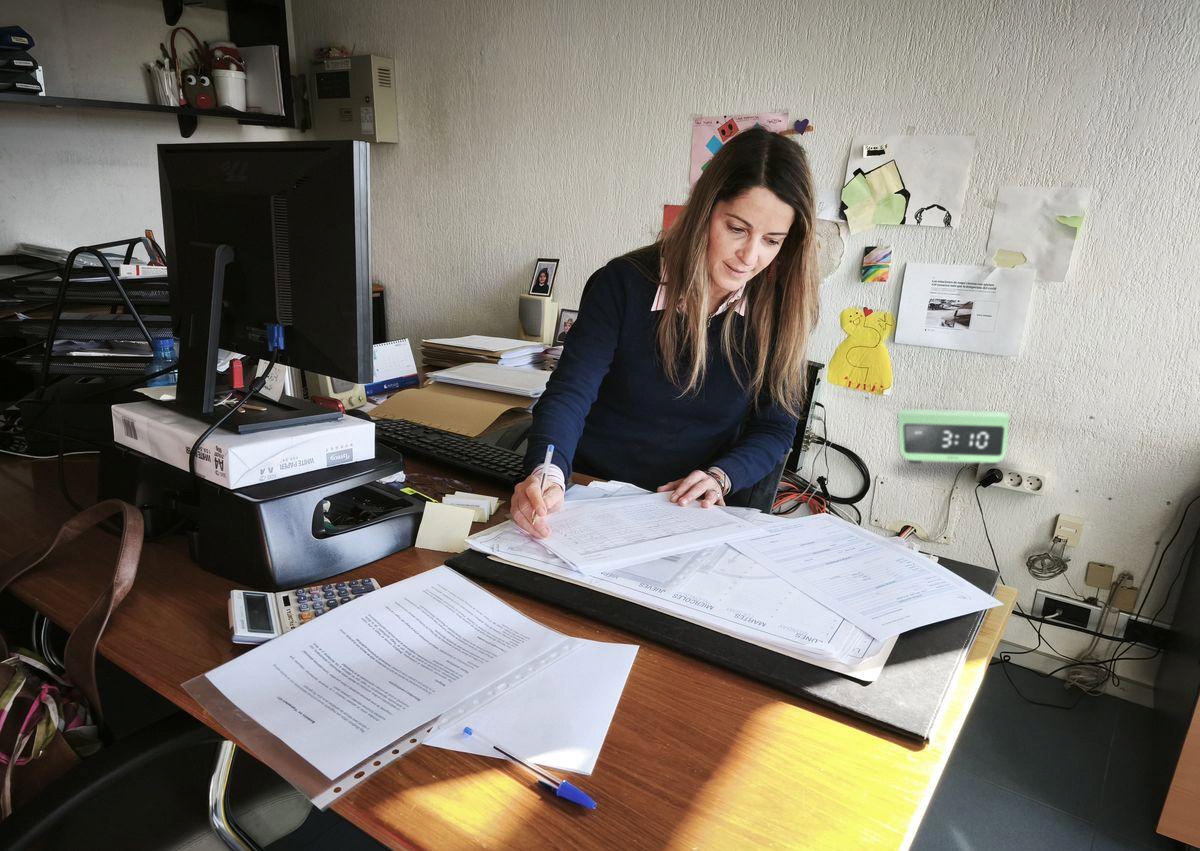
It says 3 h 10 min
